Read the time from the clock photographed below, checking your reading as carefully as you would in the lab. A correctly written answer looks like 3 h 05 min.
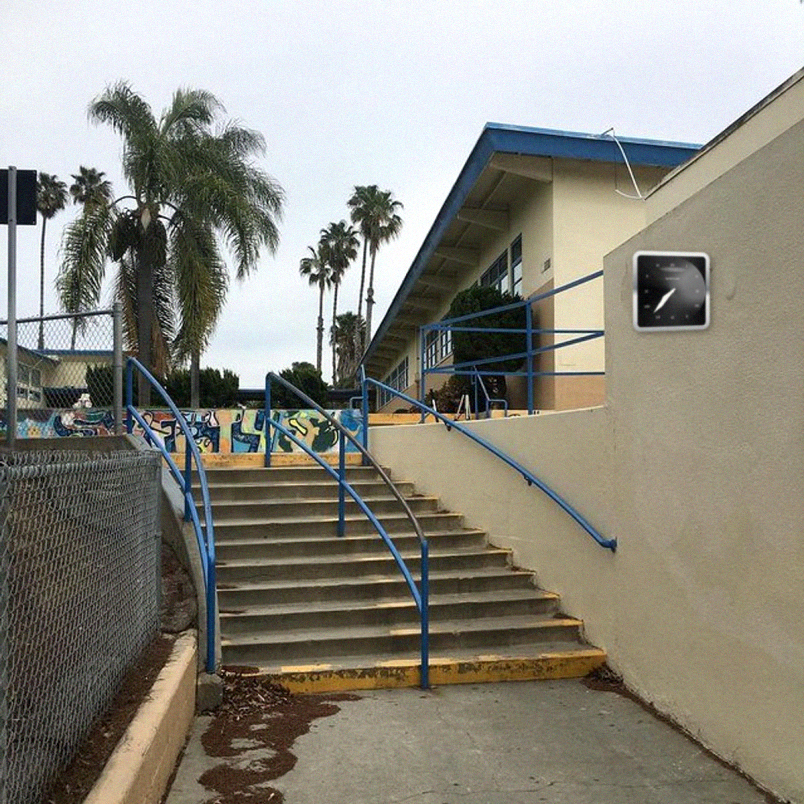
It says 7 h 37 min
